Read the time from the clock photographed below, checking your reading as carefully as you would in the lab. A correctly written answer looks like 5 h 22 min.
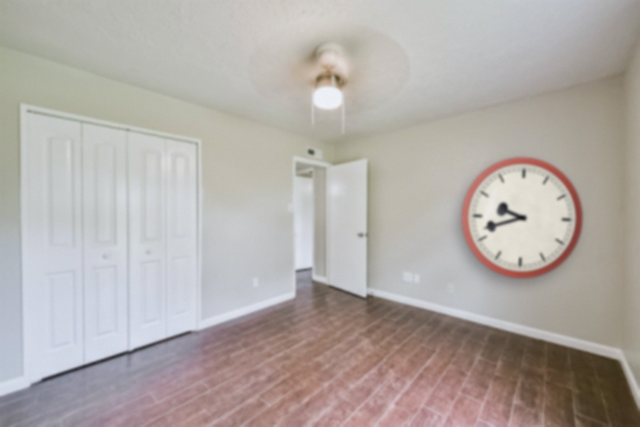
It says 9 h 42 min
